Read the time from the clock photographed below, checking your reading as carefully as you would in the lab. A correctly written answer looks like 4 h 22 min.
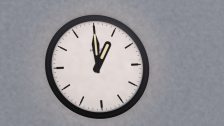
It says 1 h 00 min
